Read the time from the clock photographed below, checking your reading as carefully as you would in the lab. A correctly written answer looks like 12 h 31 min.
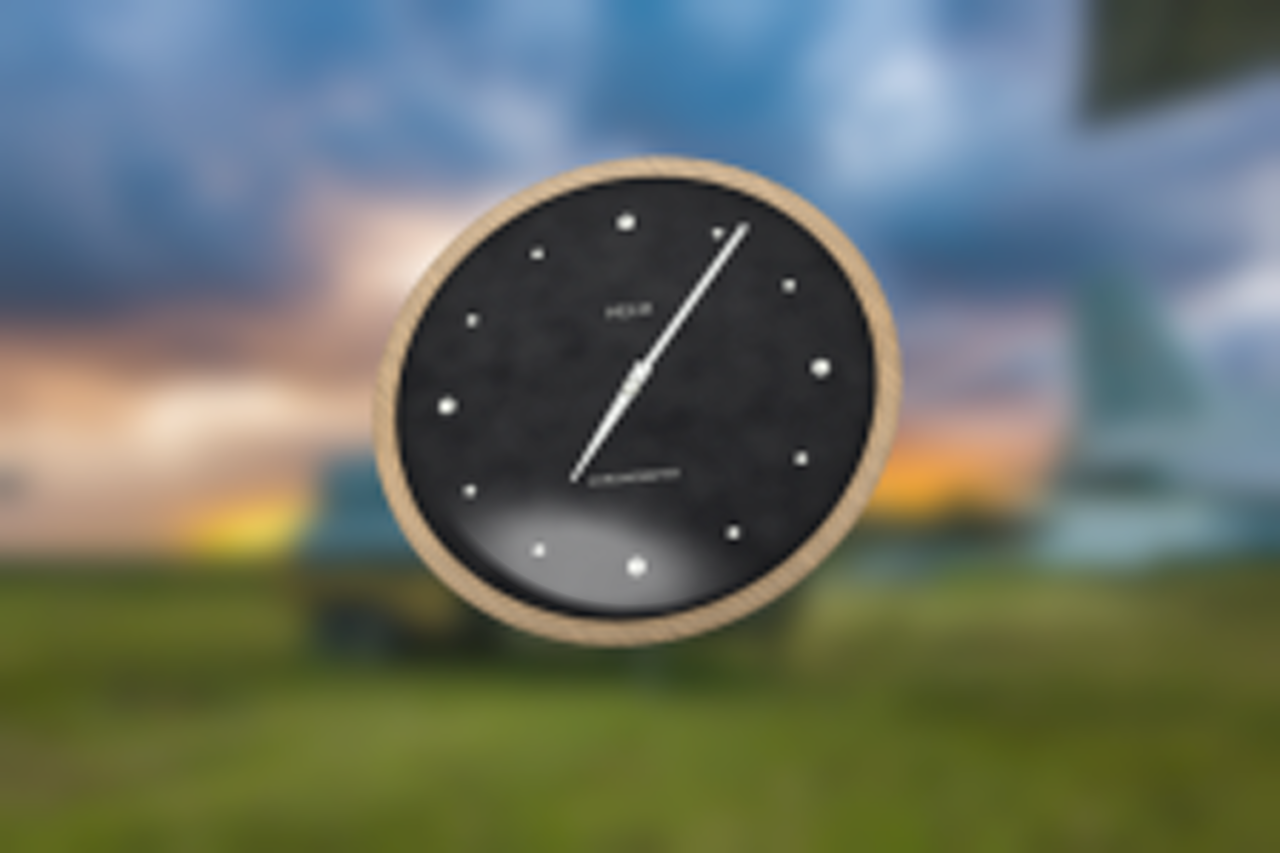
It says 7 h 06 min
